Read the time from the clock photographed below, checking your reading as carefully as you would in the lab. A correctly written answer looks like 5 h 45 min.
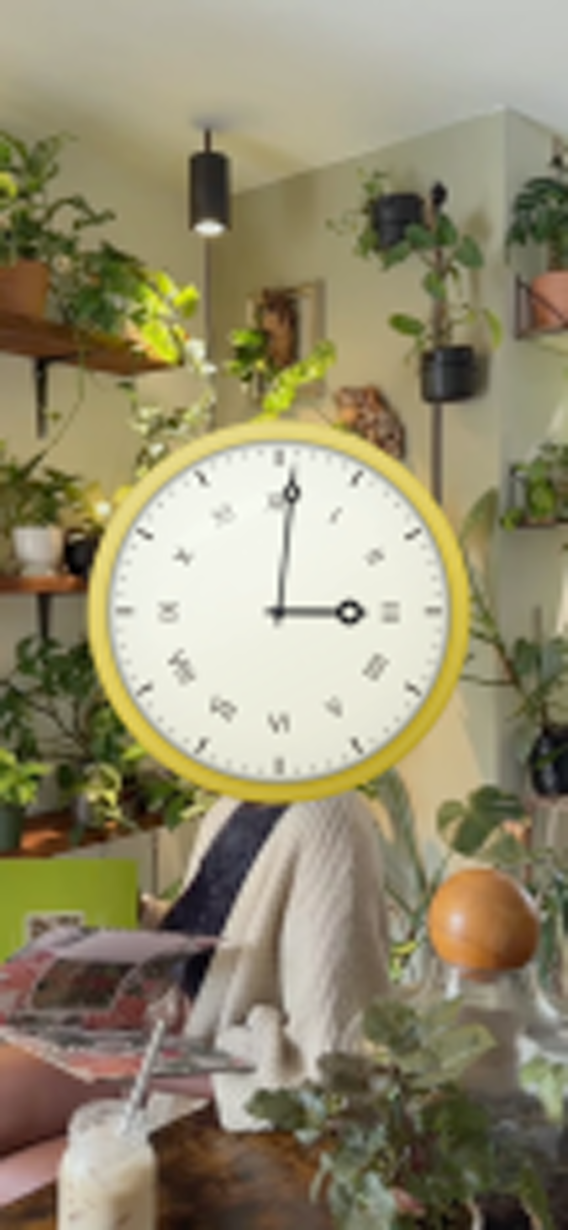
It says 3 h 01 min
